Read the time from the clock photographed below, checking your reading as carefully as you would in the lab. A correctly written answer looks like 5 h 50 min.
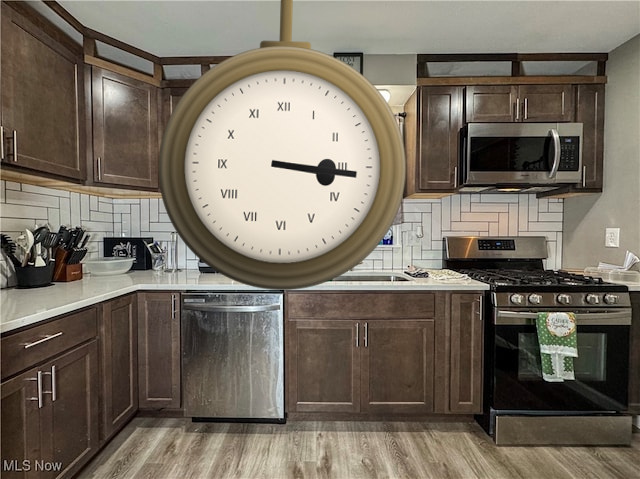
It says 3 h 16 min
